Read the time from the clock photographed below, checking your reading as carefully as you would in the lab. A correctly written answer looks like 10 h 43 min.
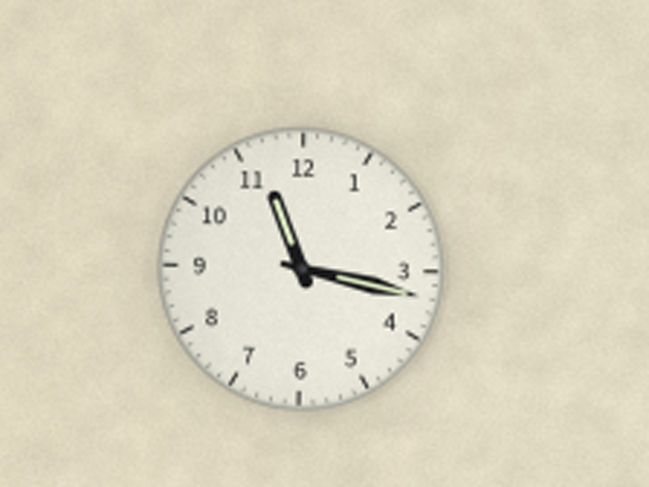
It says 11 h 17 min
